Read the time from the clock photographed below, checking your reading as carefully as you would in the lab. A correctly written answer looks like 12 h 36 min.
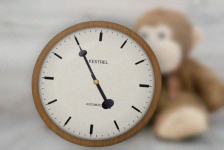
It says 4 h 55 min
